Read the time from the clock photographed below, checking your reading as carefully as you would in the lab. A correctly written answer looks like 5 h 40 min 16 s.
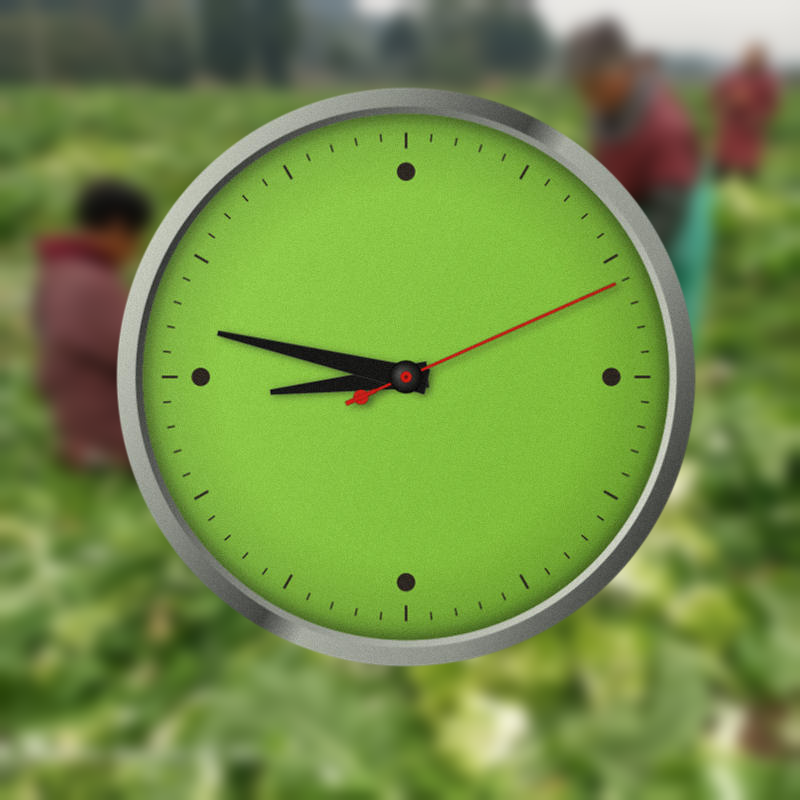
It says 8 h 47 min 11 s
